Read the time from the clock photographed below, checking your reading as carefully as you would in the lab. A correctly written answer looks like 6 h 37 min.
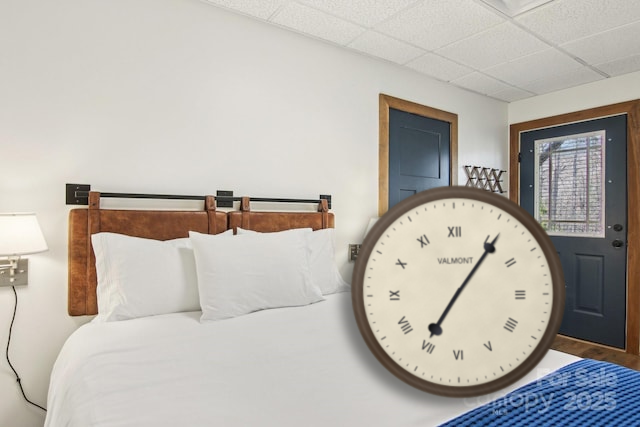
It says 7 h 06 min
